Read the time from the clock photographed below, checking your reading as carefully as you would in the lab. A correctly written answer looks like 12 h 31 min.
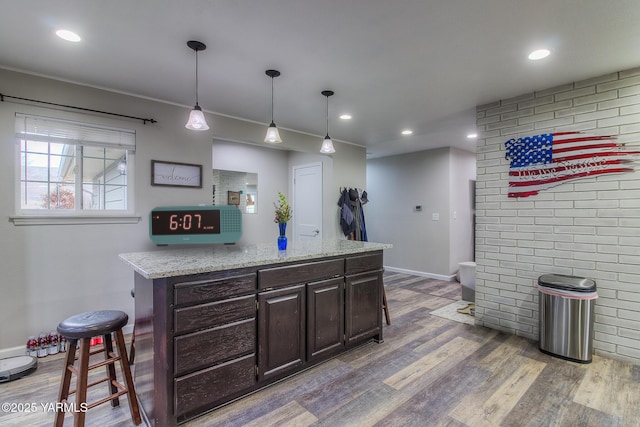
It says 6 h 07 min
